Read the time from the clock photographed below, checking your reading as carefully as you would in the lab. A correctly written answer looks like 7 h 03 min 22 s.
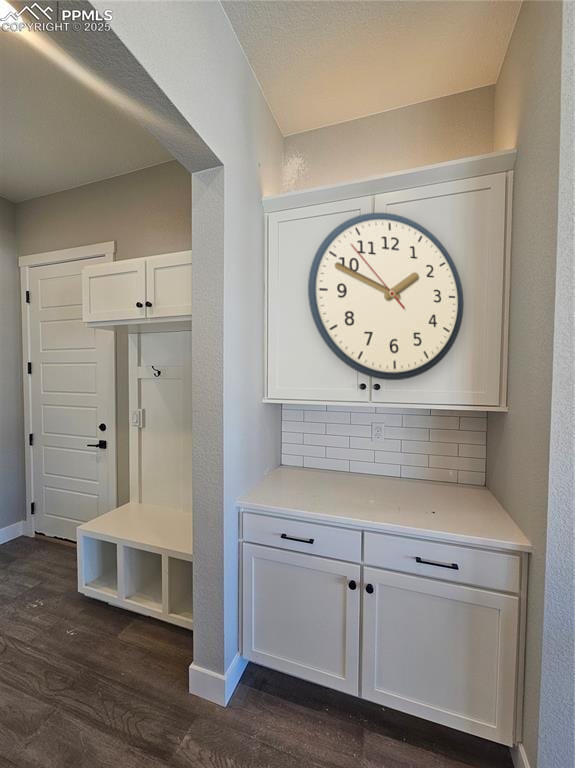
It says 1 h 48 min 53 s
